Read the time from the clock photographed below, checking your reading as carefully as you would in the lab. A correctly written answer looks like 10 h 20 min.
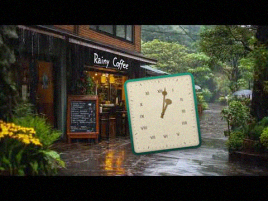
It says 1 h 02 min
